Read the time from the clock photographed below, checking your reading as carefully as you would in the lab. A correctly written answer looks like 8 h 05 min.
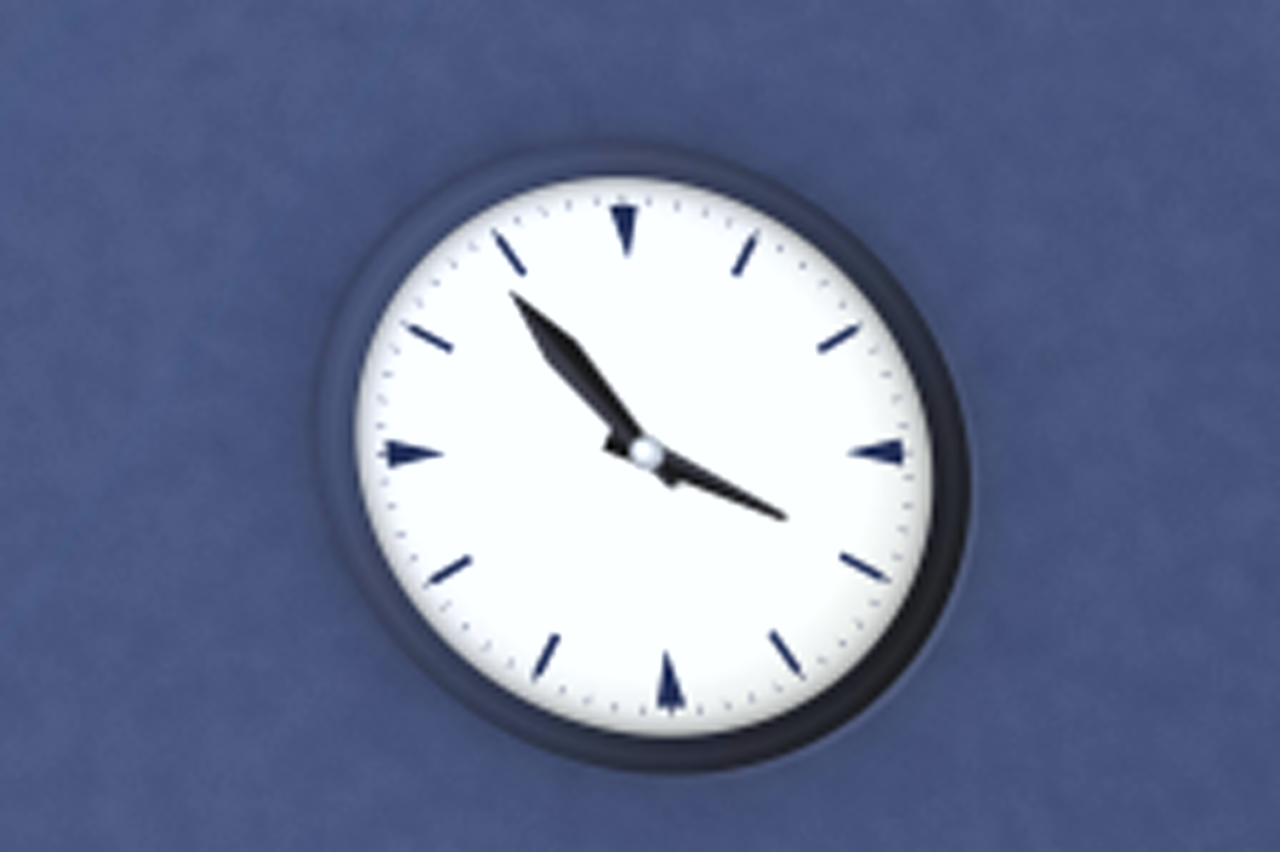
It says 3 h 54 min
